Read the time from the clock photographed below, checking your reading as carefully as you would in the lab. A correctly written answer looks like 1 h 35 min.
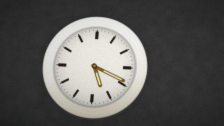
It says 5 h 19 min
